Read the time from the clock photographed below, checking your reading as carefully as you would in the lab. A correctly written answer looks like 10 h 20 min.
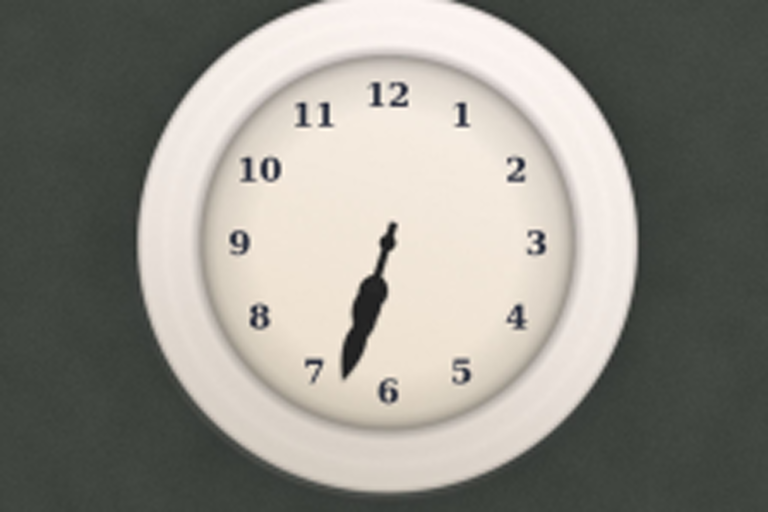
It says 6 h 33 min
